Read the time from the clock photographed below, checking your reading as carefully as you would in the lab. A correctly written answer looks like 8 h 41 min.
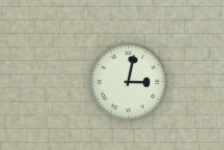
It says 3 h 02 min
